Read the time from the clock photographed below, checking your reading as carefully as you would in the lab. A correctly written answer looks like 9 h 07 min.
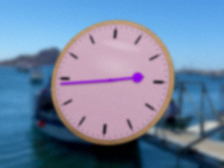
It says 2 h 44 min
